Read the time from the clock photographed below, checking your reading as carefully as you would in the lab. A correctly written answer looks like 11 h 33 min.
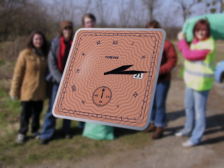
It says 2 h 14 min
